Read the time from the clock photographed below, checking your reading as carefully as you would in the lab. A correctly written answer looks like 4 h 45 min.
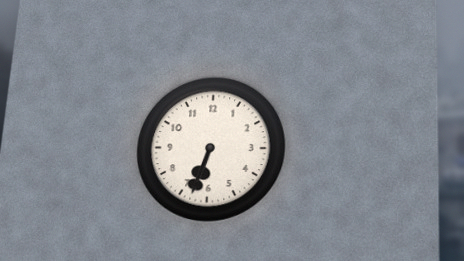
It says 6 h 33 min
